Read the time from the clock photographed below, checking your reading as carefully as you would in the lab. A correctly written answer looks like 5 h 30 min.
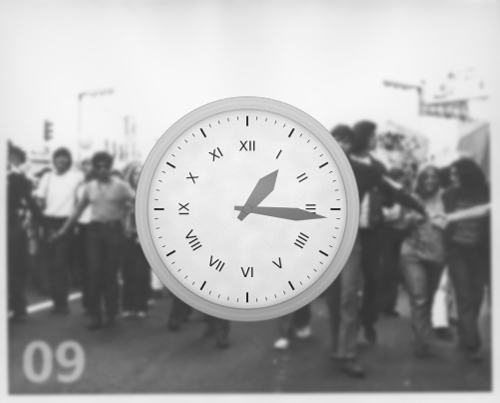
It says 1 h 16 min
